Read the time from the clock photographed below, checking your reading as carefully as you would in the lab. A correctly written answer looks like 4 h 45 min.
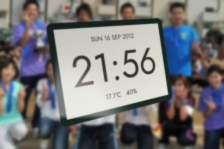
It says 21 h 56 min
